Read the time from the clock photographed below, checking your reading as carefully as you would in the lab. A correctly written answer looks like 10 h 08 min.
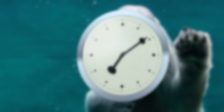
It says 7 h 09 min
